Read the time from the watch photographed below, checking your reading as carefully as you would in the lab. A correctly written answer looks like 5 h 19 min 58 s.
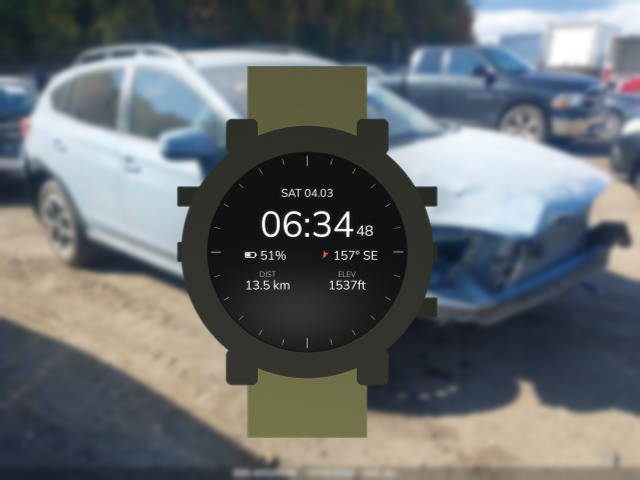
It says 6 h 34 min 48 s
